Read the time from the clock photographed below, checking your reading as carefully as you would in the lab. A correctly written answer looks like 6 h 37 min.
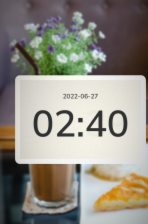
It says 2 h 40 min
